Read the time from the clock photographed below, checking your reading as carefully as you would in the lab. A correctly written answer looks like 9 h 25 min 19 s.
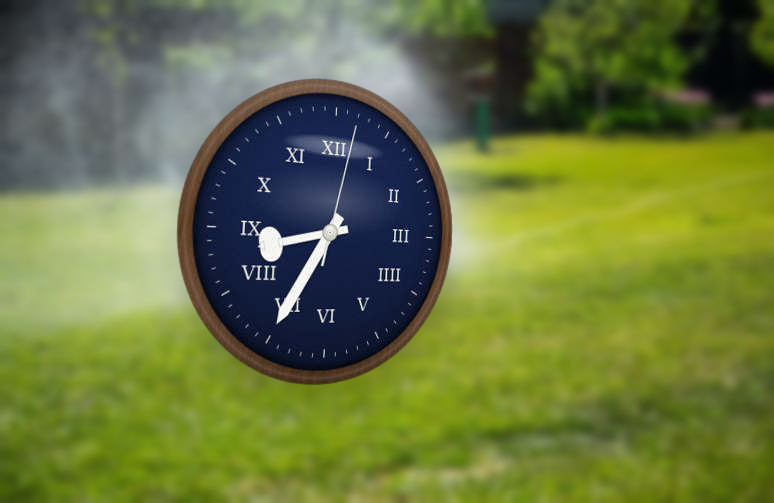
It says 8 h 35 min 02 s
